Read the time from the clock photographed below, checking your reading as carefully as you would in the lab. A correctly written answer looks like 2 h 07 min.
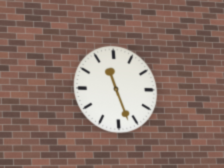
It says 11 h 27 min
